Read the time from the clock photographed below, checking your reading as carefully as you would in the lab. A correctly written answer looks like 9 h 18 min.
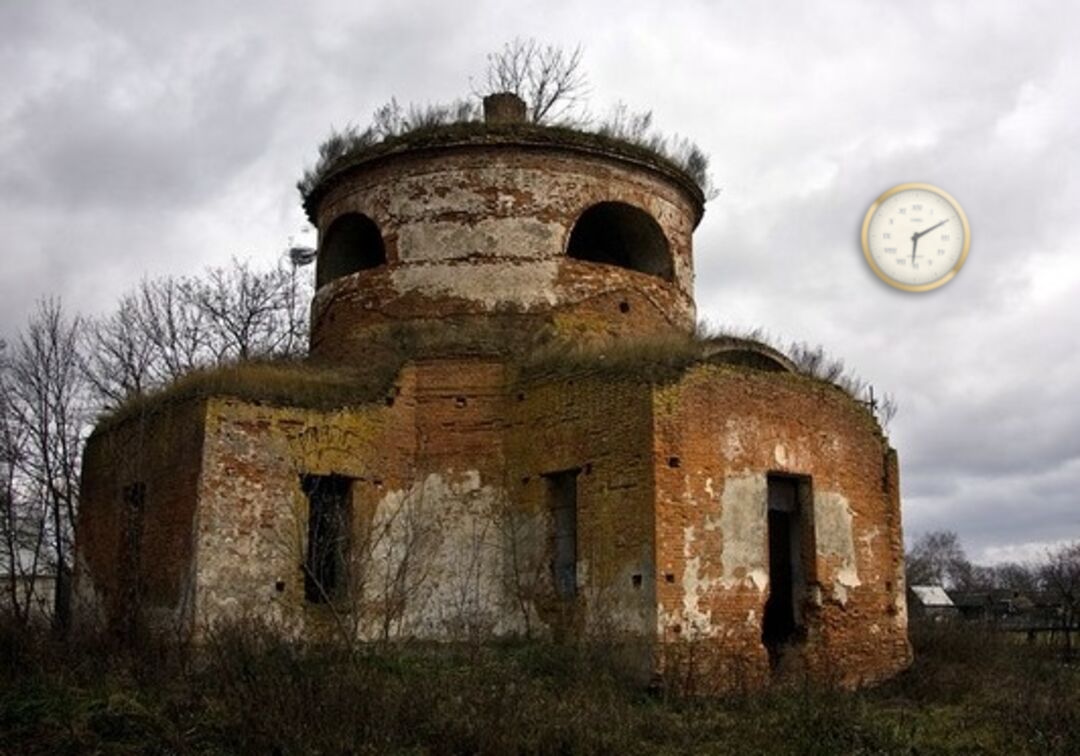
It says 6 h 10 min
